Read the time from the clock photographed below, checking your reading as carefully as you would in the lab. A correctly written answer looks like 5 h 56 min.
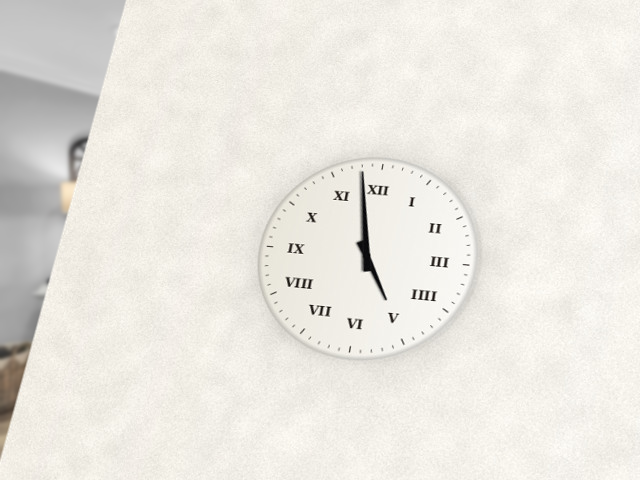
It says 4 h 58 min
